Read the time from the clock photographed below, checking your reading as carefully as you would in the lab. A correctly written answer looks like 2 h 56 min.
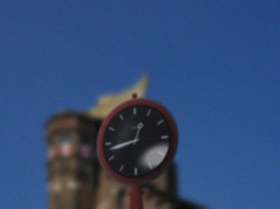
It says 12 h 43 min
